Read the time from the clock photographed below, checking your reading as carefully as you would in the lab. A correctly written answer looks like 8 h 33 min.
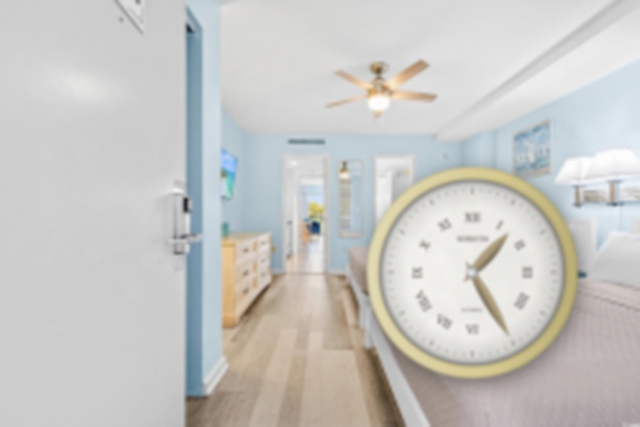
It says 1 h 25 min
